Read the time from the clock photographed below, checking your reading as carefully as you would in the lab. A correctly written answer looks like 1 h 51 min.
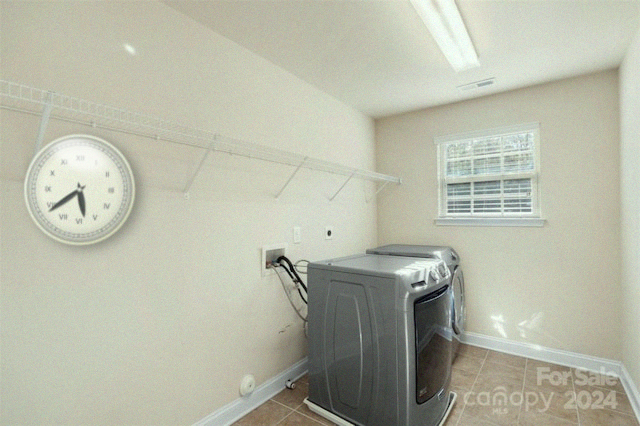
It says 5 h 39 min
